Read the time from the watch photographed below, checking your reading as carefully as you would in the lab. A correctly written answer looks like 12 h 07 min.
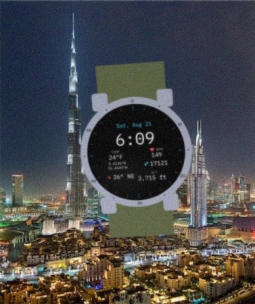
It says 6 h 09 min
